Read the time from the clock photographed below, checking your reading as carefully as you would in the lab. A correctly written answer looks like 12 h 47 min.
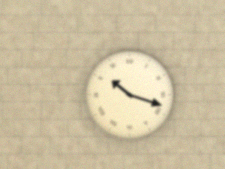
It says 10 h 18 min
